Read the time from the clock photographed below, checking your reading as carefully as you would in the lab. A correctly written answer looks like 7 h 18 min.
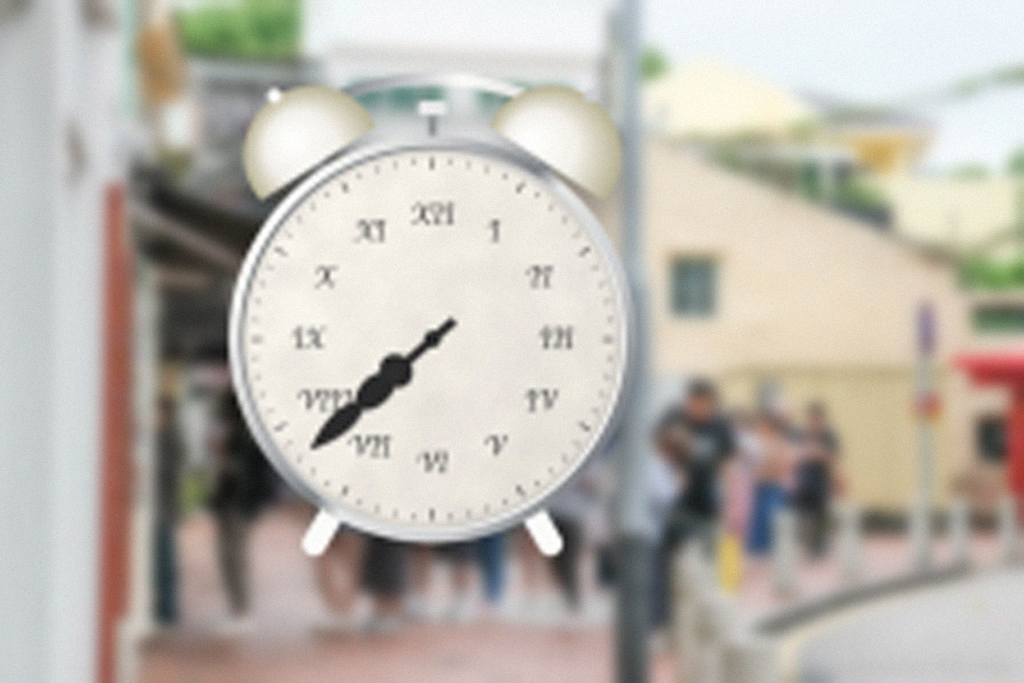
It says 7 h 38 min
